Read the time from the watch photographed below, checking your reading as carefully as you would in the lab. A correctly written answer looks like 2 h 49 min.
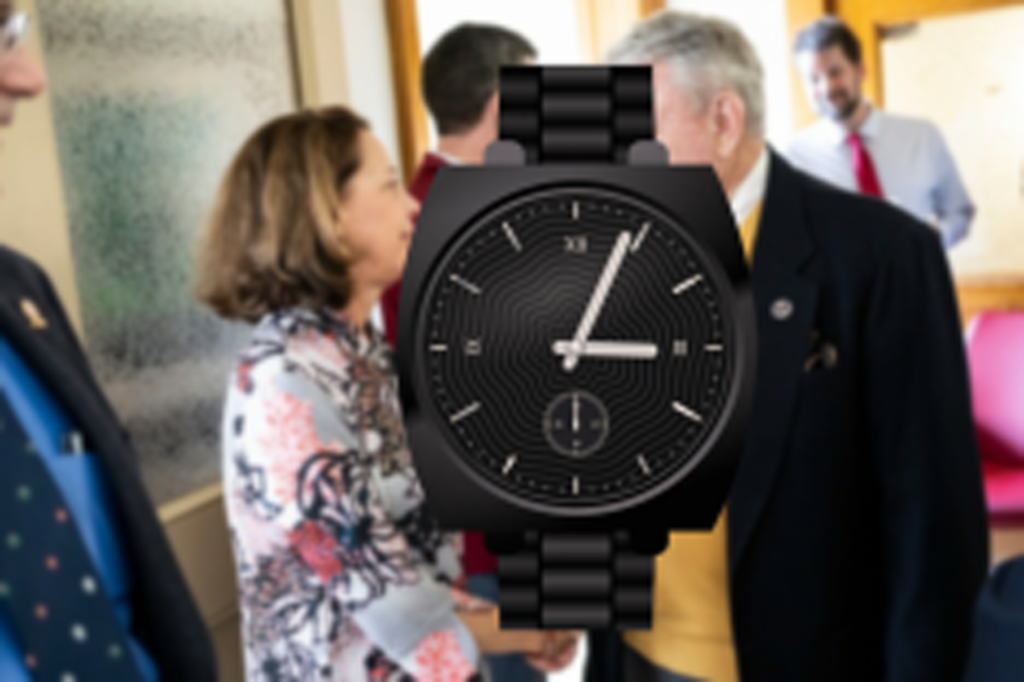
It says 3 h 04 min
